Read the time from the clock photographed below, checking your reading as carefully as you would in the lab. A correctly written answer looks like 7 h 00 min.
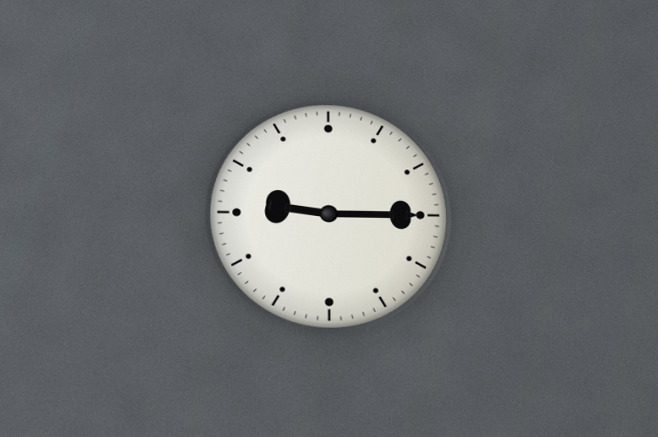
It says 9 h 15 min
